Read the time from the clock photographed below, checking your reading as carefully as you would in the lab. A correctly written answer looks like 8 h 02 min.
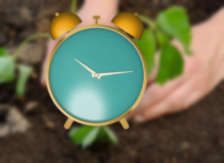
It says 10 h 14 min
